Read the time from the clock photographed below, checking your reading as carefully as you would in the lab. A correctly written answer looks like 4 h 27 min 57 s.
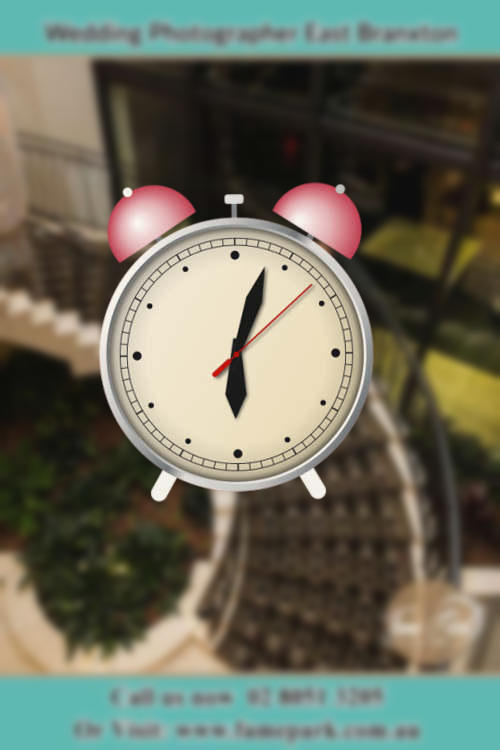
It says 6 h 03 min 08 s
